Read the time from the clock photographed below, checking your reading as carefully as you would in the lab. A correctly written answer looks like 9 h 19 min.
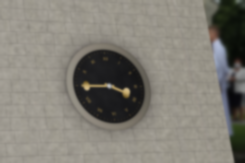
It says 3 h 45 min
